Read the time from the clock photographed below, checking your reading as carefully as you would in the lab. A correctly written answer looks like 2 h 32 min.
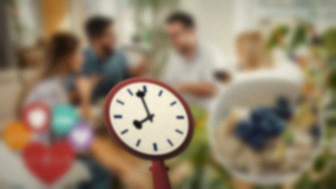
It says 7 h 58 min
